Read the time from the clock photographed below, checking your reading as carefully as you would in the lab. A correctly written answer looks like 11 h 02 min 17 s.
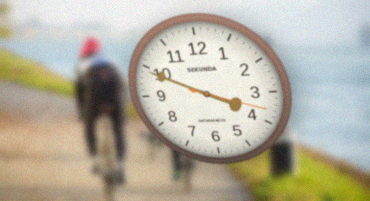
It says 3 h 49 min 18 s
